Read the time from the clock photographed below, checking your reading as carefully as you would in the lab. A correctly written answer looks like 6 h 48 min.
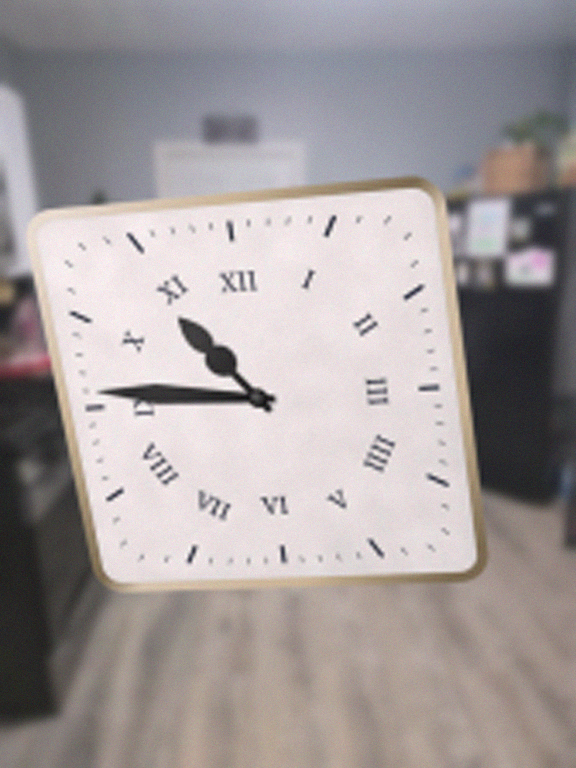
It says 10 h 46 min
